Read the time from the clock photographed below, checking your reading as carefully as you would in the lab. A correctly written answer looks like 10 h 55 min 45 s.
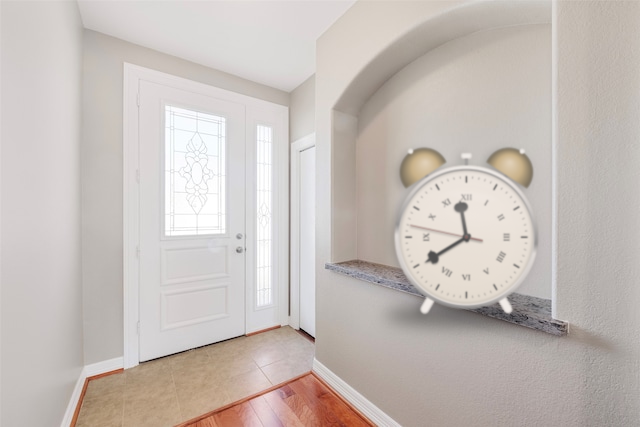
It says 11 h 39 min 47 s
